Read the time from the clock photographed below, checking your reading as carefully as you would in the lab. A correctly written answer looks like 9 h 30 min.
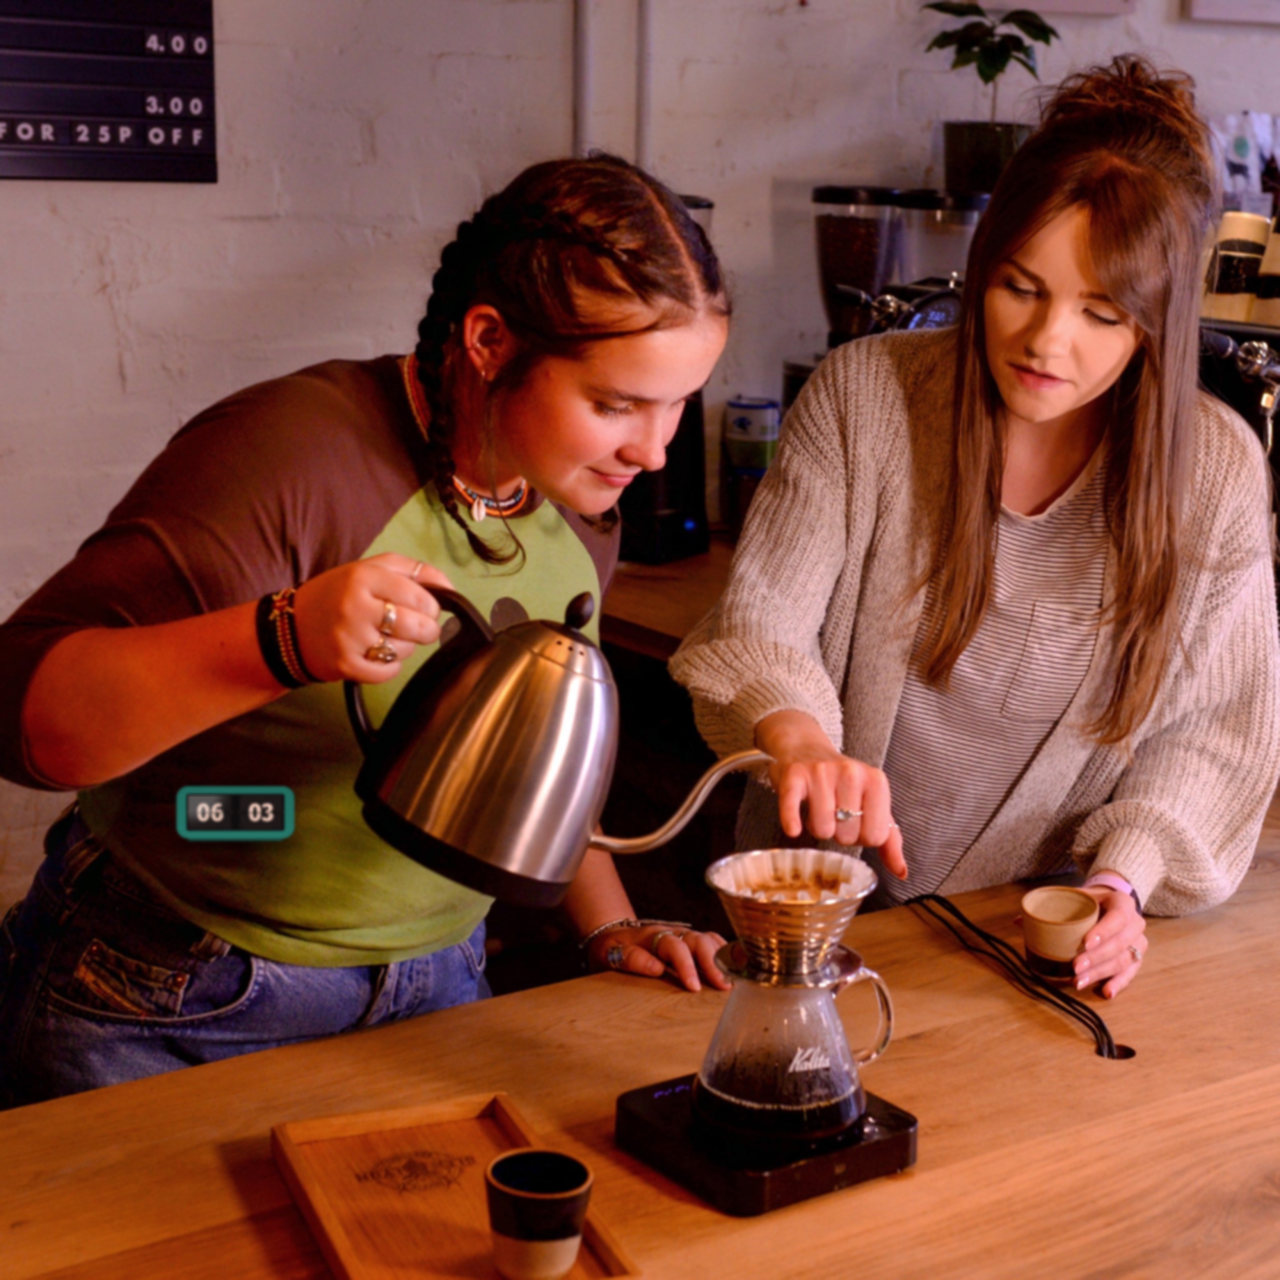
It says 6 h 03 min
